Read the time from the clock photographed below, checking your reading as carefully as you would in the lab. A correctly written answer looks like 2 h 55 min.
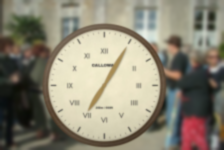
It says 7 h 05 min
